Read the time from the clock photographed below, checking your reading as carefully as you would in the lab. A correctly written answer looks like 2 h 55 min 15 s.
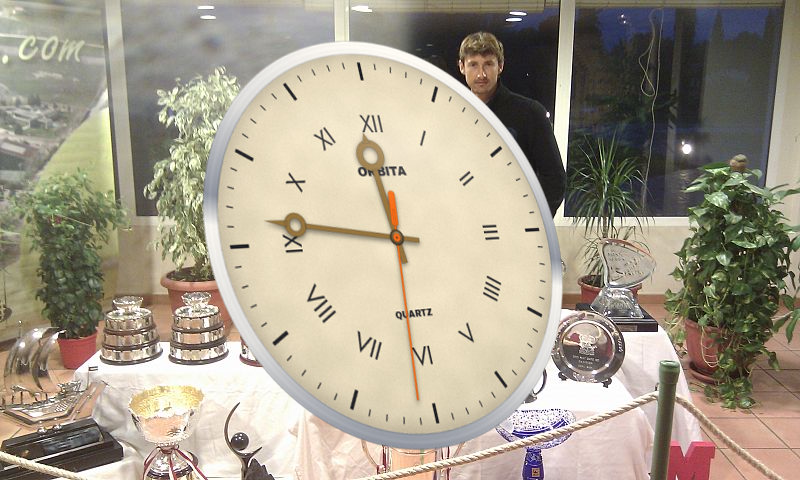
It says 11 h 46 min 31 s
